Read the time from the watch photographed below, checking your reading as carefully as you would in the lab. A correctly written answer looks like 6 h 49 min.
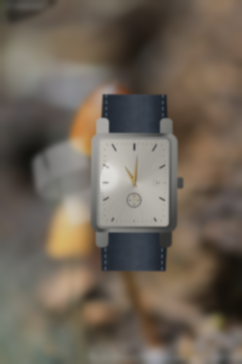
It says 11 h 01 min
